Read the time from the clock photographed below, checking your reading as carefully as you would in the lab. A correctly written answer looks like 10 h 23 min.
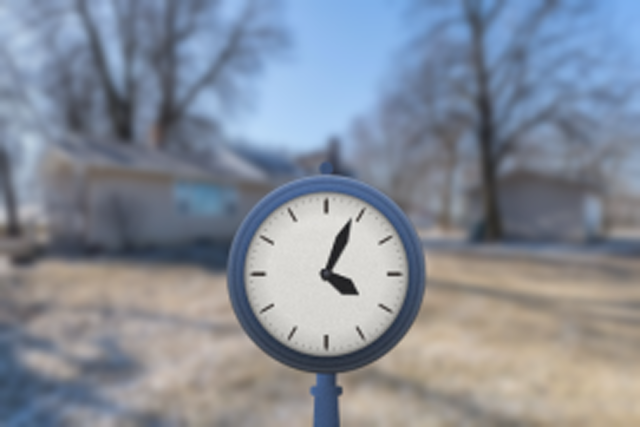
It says 4 h 04 min
